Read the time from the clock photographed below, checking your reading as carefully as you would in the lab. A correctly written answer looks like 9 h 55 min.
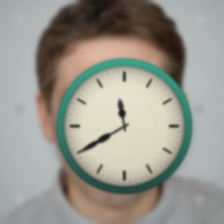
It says 11 h 40 min
